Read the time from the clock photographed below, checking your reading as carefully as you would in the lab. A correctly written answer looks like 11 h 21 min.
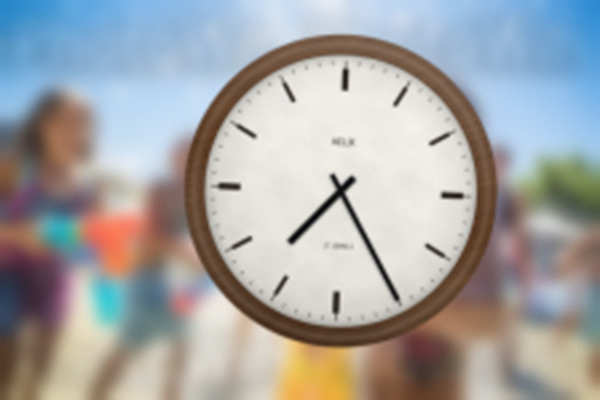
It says 7 h 25 min
